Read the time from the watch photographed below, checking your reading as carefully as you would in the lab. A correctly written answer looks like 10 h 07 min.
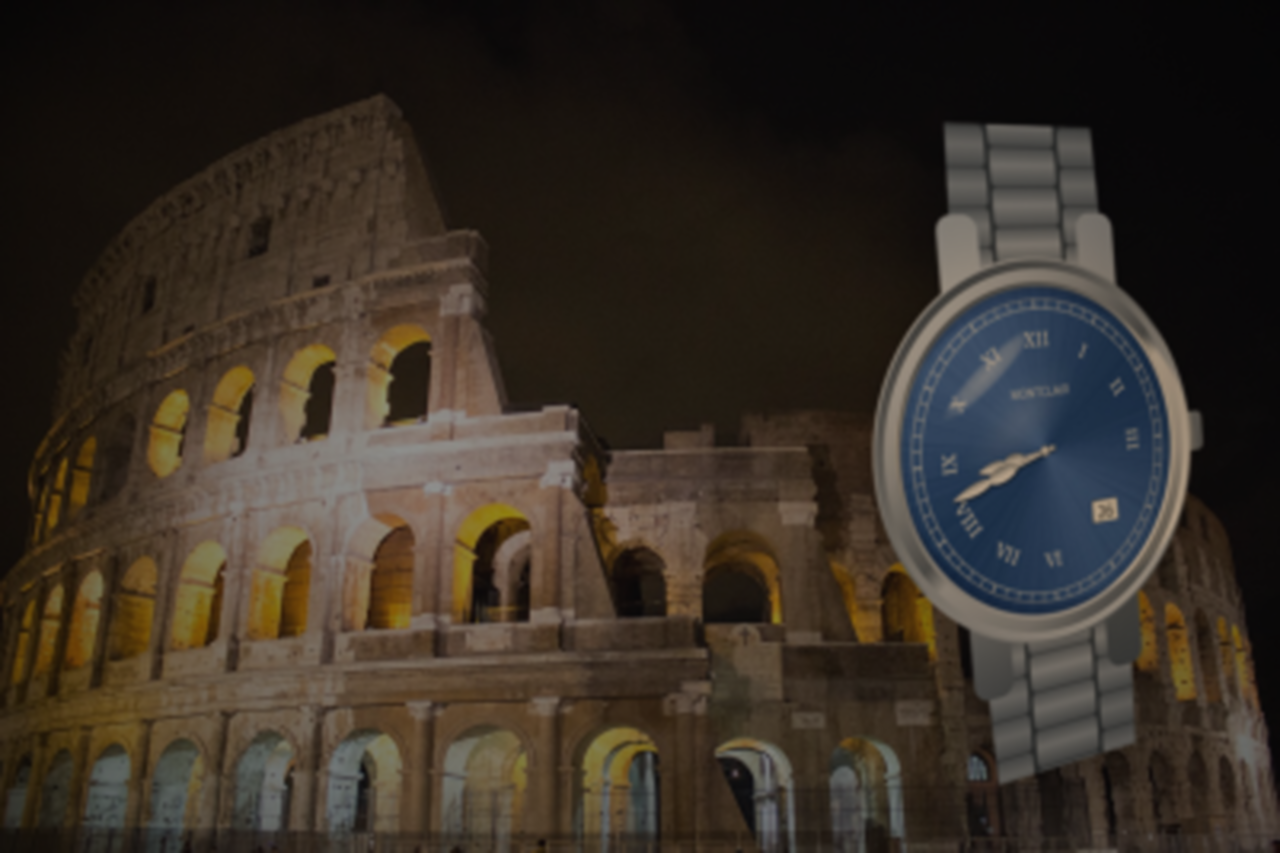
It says 8 h 42 min
